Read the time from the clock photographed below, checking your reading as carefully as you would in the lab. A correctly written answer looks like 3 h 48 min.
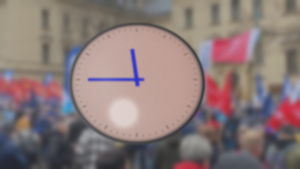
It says 11 h 45 min
